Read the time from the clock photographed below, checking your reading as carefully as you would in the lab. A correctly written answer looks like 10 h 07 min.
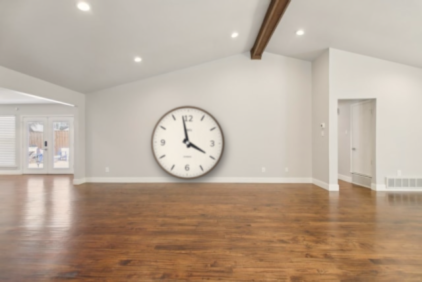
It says 3 h 58 min
